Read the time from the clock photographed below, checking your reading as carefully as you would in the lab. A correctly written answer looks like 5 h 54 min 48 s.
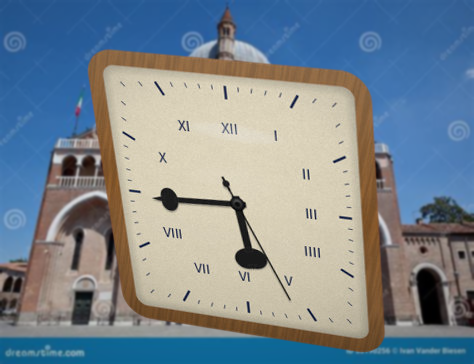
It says 5 h 44 min 26 s
